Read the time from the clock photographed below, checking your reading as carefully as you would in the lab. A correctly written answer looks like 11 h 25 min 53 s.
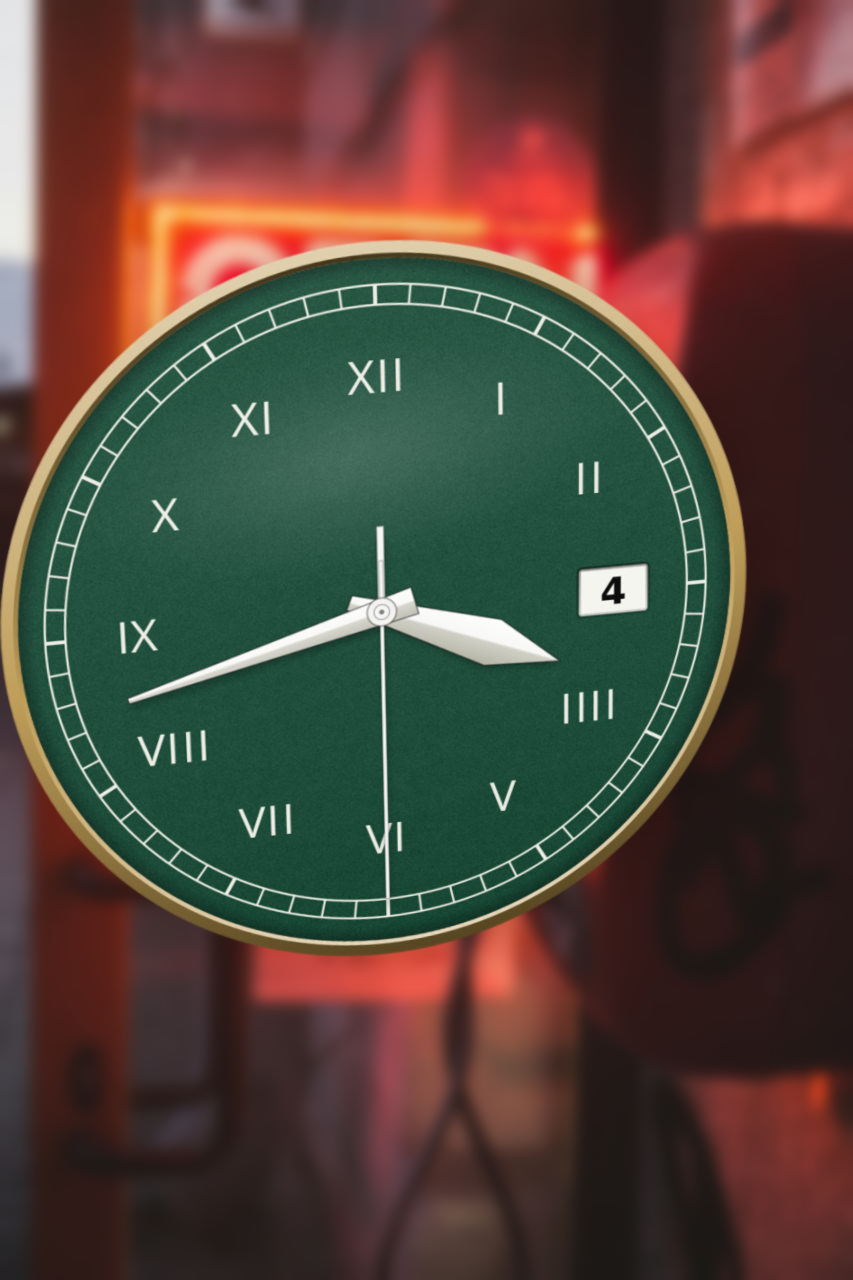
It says 3 h 42 min 30 s
